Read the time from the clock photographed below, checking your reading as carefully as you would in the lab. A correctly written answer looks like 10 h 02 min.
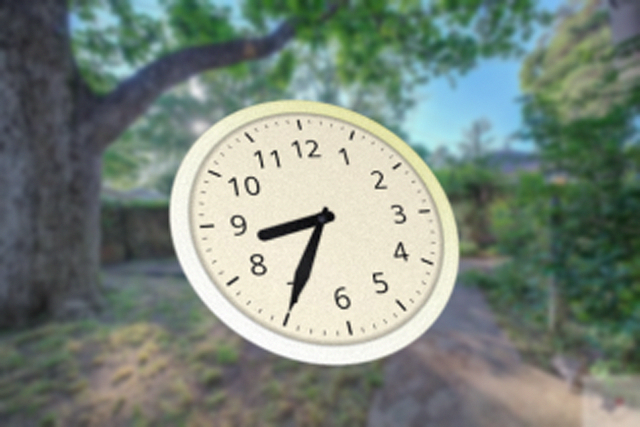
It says 8 h 35 min
